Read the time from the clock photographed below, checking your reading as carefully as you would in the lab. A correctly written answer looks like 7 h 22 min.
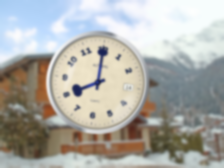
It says 8 h 00 min
